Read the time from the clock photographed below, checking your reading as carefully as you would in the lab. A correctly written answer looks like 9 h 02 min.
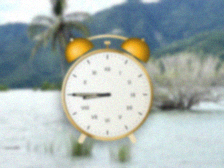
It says 8 h 45 min
